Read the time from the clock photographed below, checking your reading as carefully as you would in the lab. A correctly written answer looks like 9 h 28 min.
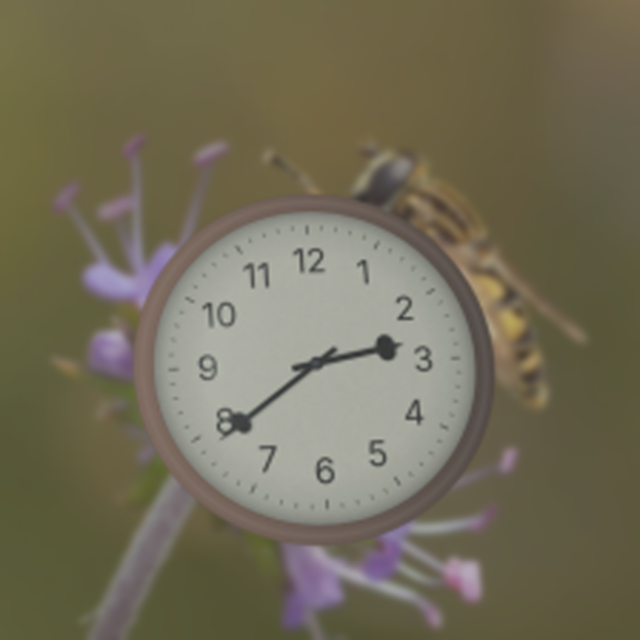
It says 2 h 39 min
